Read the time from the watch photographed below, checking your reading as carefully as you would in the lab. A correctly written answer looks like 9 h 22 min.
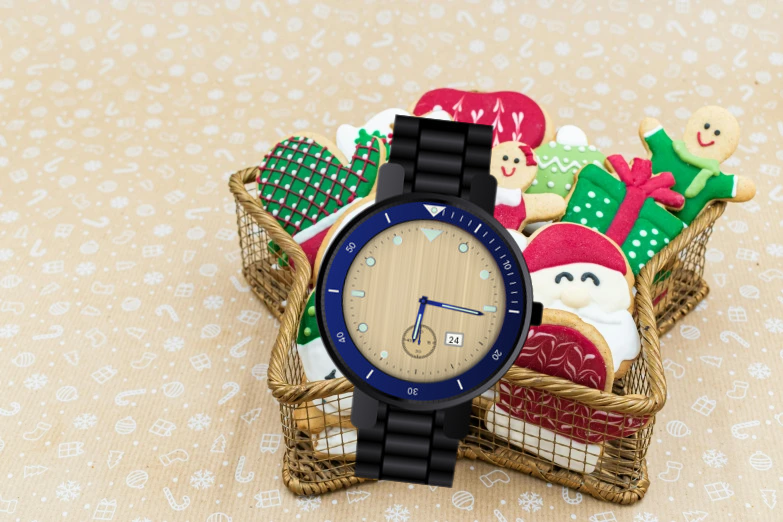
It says 6 h 16 min
